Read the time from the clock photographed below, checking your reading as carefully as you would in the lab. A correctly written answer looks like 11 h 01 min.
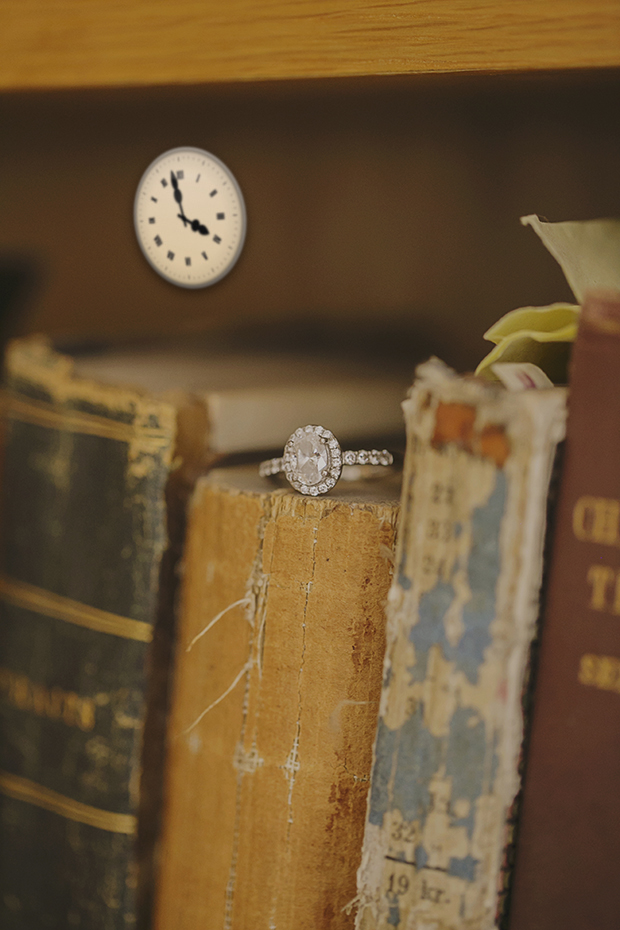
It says 3 h 58 min
